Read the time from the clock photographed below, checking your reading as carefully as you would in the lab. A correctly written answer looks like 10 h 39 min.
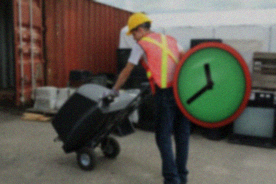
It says 11 h 39 min
